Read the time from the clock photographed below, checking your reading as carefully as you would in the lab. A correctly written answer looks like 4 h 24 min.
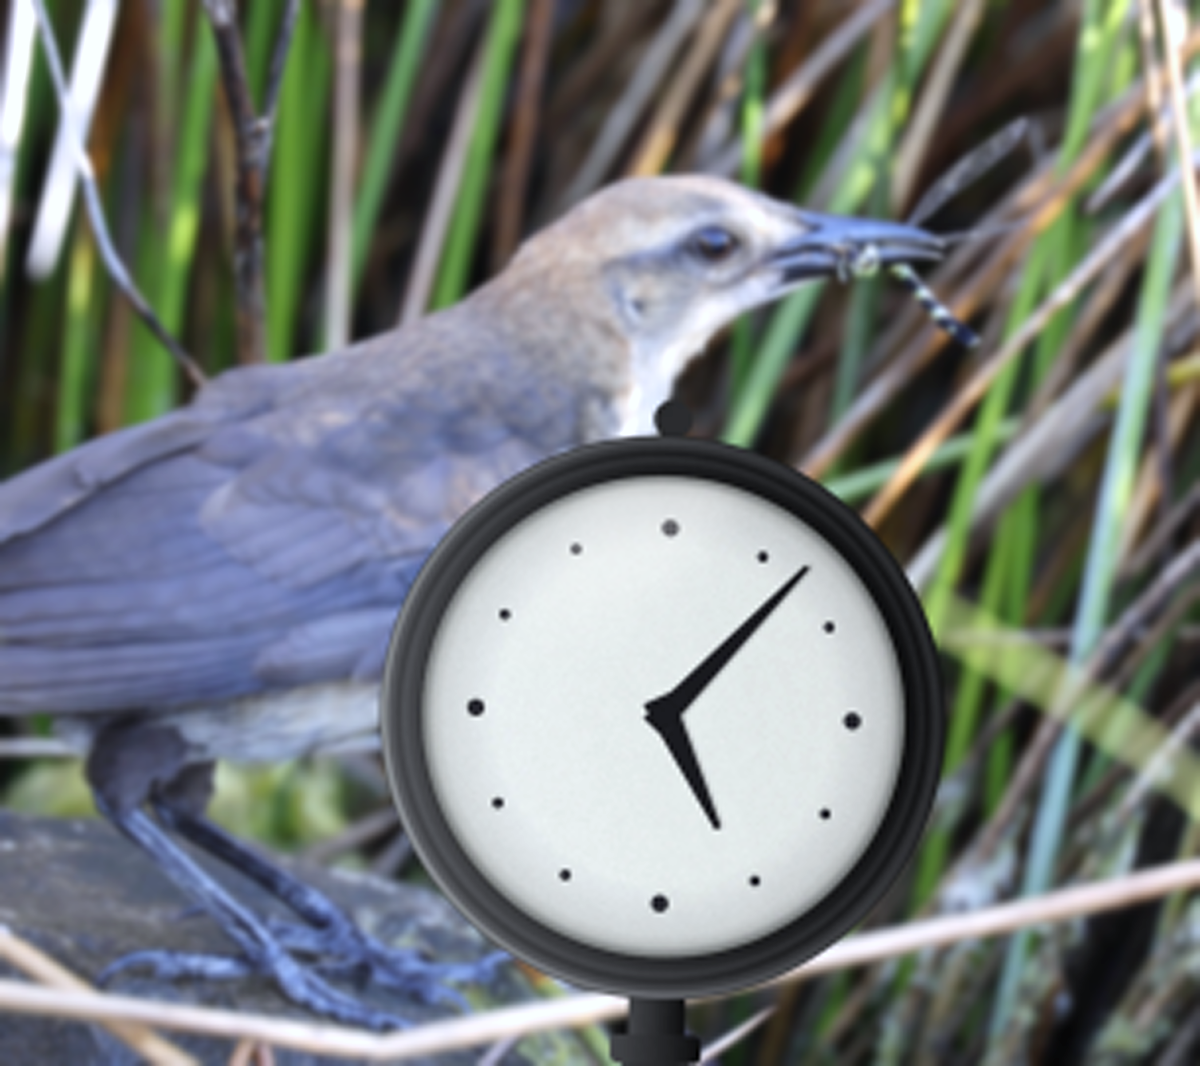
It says 5 h 07 min
